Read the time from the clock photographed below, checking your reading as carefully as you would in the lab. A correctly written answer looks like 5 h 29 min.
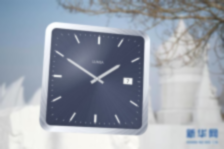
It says 1 h 50 min
